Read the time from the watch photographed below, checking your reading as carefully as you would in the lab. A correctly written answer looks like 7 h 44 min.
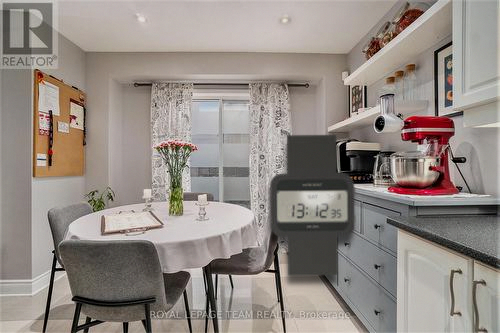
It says 13 h 12 min
